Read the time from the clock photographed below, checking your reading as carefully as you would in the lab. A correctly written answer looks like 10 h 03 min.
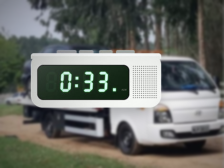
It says 0 h 33 min
